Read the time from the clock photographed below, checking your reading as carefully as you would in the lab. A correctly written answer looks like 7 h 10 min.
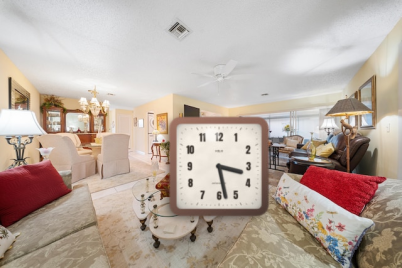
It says 3 h 28 min
